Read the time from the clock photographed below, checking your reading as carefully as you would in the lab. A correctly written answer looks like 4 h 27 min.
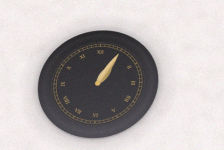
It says 1 h 05 min
